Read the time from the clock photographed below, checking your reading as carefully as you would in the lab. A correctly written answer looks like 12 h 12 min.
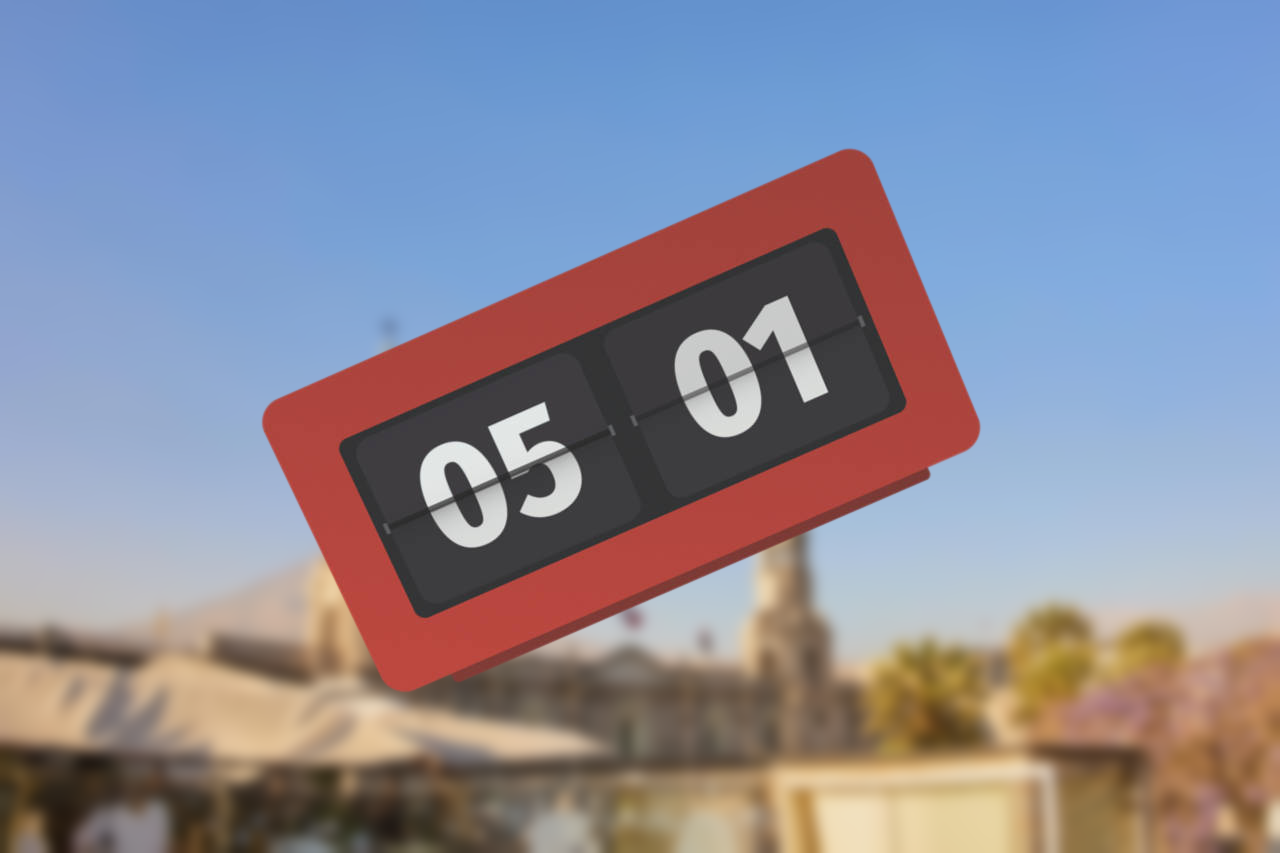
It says 5 h 01 min
